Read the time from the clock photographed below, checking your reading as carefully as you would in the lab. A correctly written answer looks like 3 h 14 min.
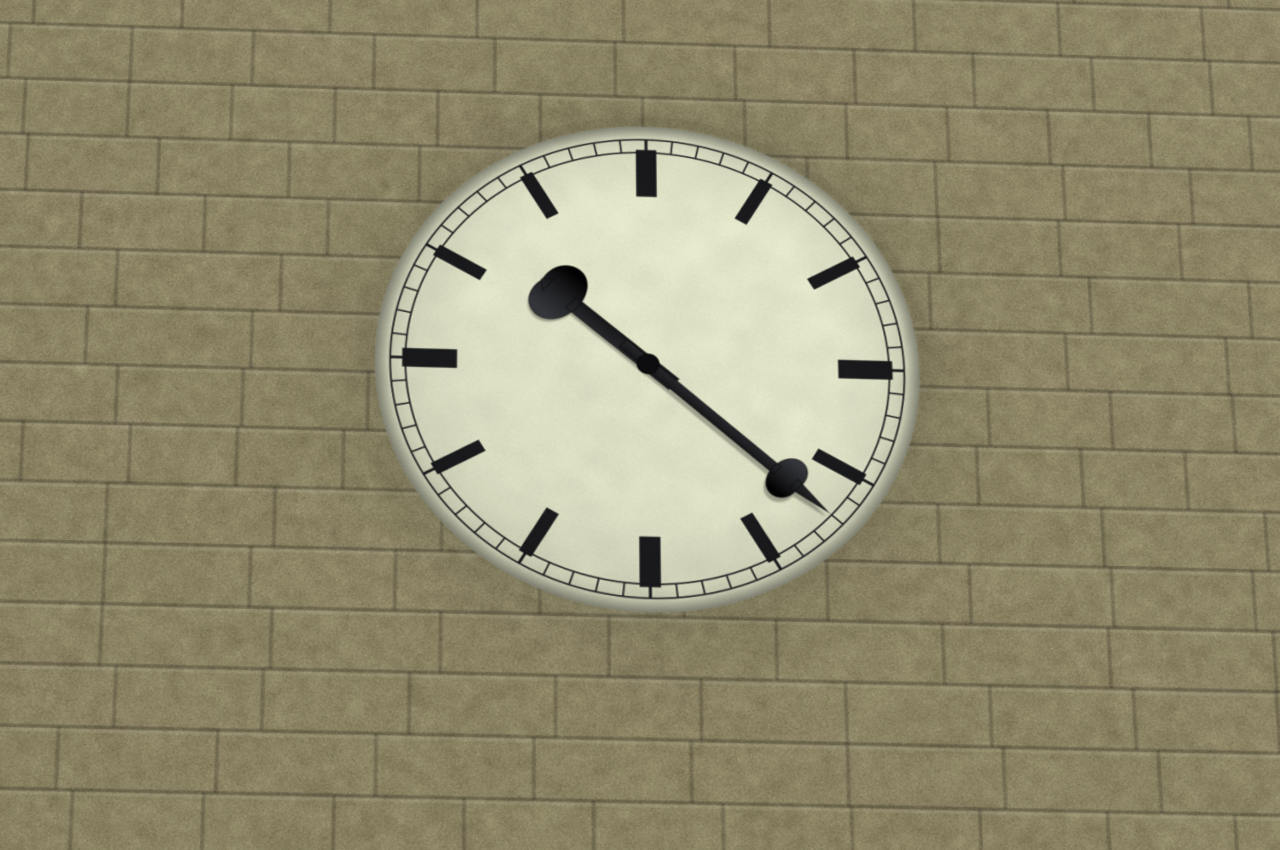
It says 10 h 22 min
